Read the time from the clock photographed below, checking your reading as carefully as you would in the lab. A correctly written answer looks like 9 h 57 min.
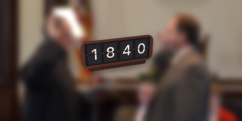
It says 18 h 40 min
